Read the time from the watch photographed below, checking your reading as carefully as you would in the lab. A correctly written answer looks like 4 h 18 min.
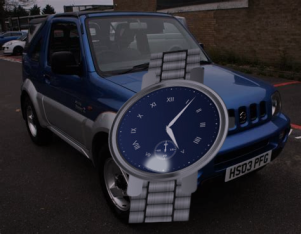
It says 5 h 06 min
